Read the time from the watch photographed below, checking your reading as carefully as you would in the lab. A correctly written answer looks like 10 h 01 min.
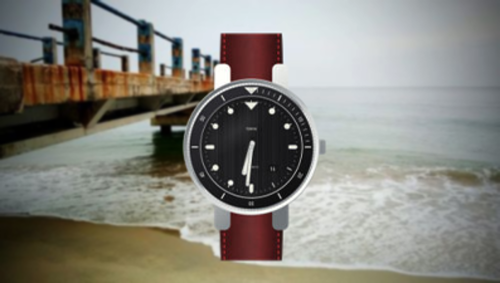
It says 6 h 31 min
